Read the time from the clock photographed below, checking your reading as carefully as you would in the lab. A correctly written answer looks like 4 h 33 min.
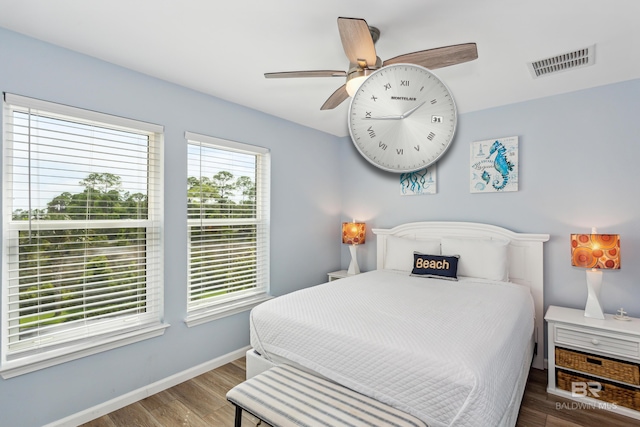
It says 1 h 44 min
